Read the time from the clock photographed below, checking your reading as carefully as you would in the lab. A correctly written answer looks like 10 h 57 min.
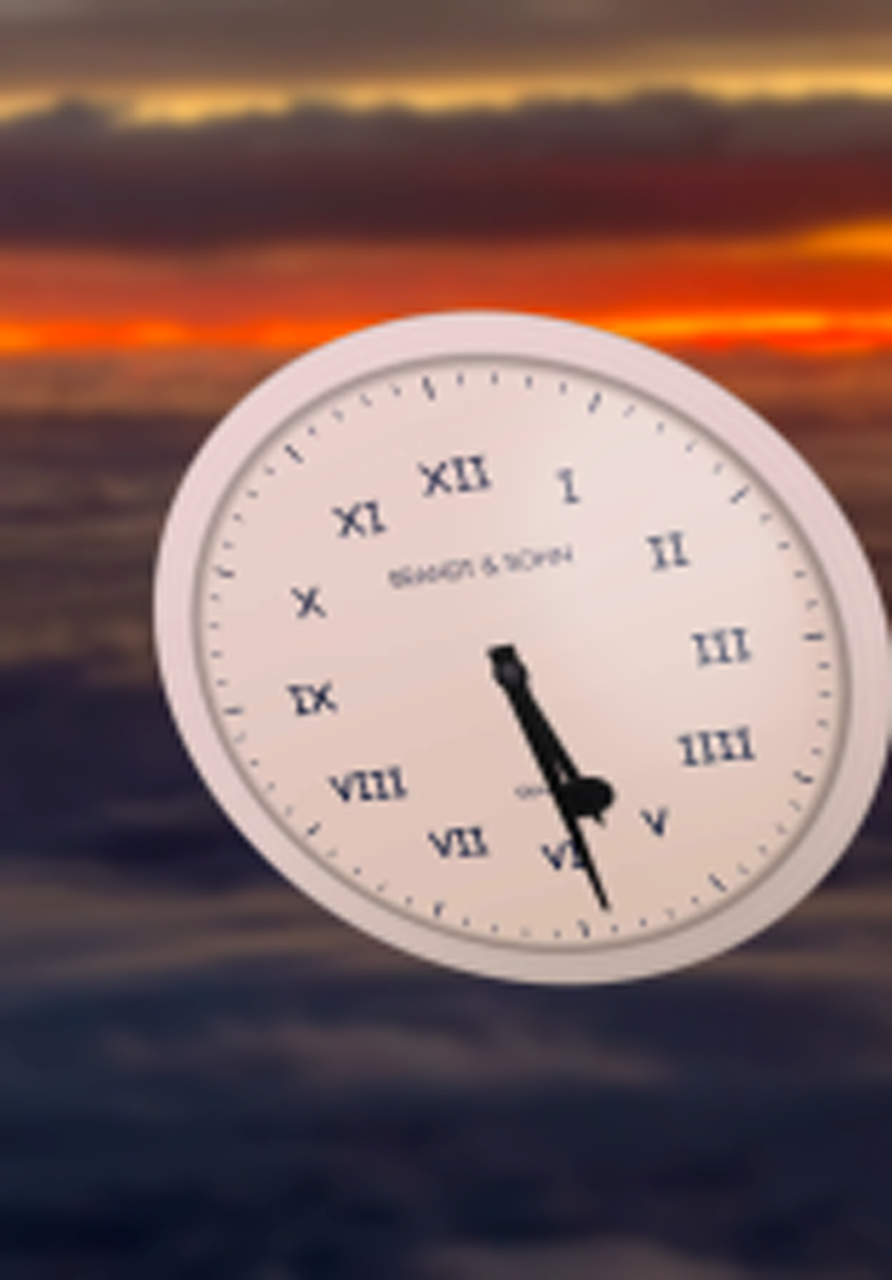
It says 5 h 29 min
